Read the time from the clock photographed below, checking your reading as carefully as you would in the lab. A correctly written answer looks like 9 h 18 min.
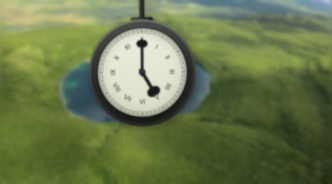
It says 5 h 00 min
